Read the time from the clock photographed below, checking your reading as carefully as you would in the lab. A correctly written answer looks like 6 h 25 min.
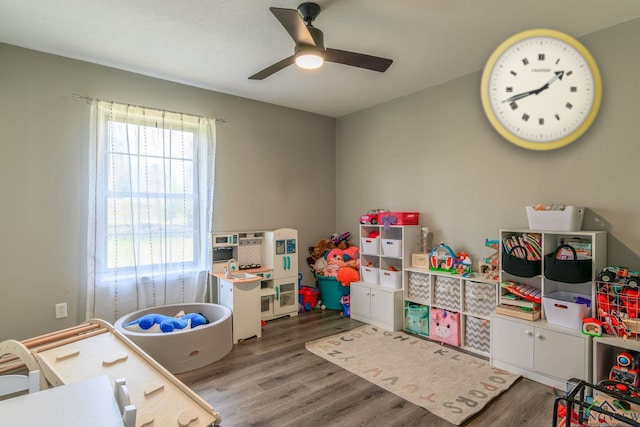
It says 1 h 42 min
